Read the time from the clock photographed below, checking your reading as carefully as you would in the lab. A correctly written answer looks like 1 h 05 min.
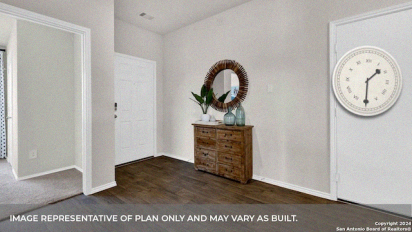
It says 1 h 30 min
